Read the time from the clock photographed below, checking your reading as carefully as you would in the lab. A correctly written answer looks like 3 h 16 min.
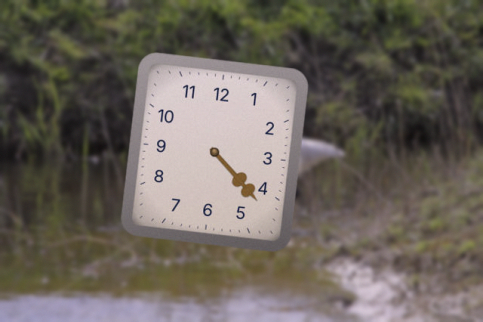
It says 4 h 22 min
